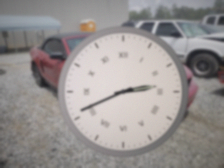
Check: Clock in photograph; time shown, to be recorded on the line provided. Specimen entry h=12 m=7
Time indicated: h=2 m=41
